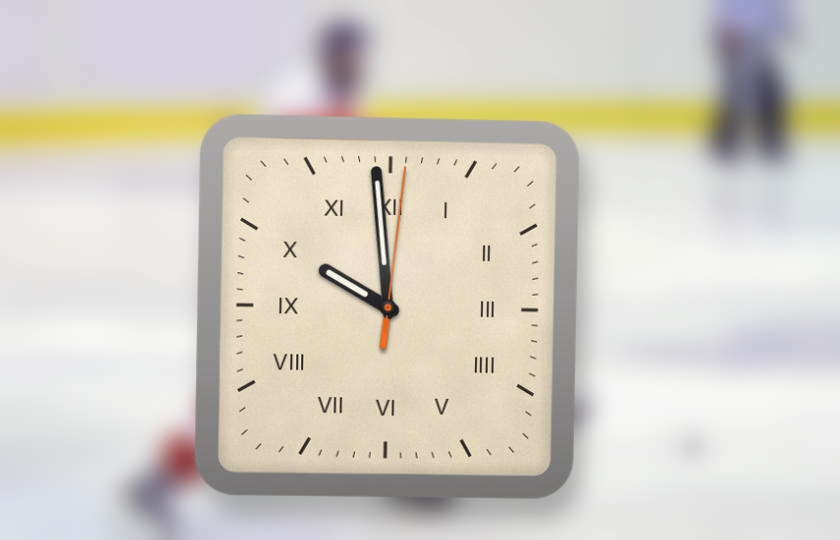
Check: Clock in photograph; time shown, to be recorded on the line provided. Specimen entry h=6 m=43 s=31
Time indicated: h=9 m=59 s=1
